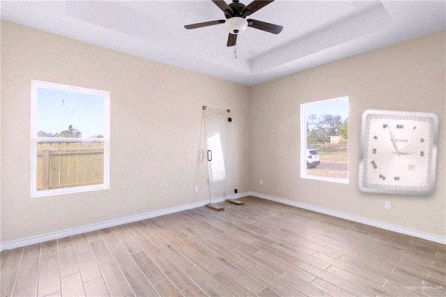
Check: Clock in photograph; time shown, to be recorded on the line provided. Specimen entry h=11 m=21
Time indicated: h=2 m=56
